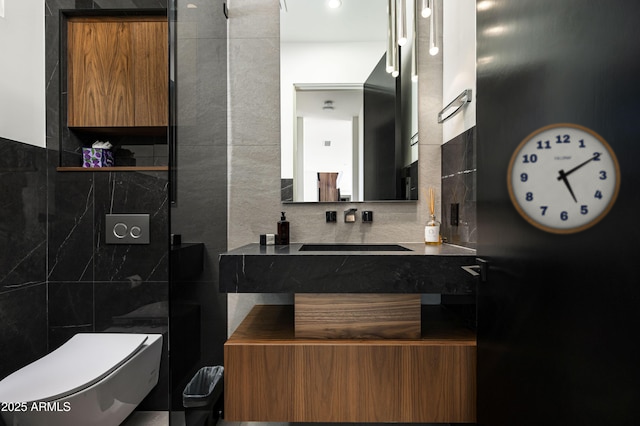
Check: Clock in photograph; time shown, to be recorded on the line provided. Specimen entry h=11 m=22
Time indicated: h=5 m=10
